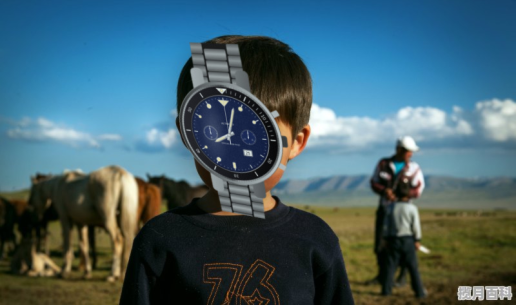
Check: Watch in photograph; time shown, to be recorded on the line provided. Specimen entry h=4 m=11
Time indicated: h=8 m=3
